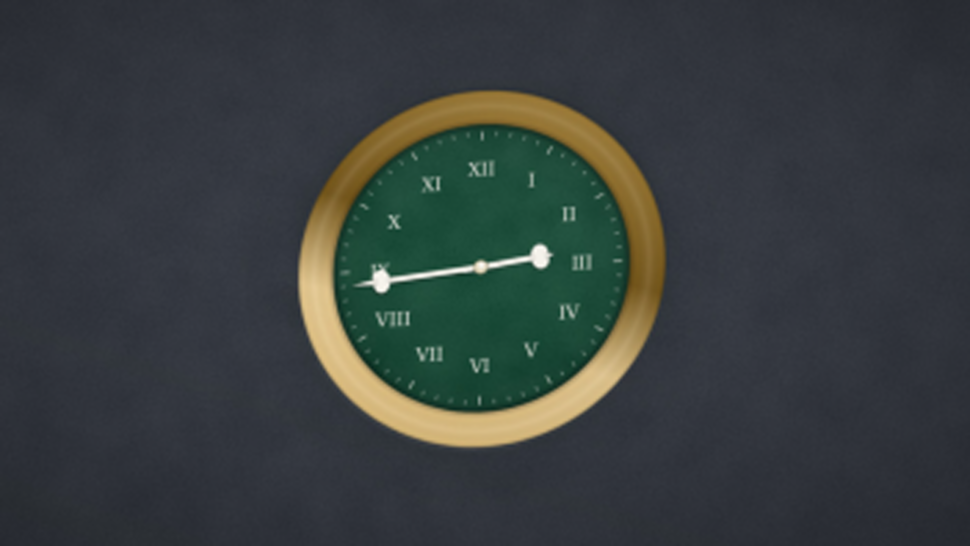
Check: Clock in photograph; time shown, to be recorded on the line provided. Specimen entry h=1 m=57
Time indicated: h=2 m=44
